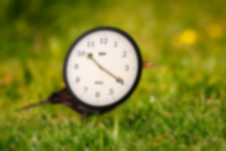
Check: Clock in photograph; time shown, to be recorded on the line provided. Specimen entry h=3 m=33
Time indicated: h=10 m=20
